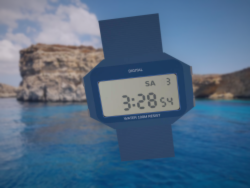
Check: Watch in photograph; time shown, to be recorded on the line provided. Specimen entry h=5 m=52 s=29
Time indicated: h=3 m=28 s=54
